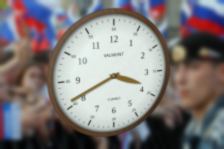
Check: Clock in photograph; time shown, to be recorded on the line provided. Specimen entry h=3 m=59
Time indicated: h=3 m=41
